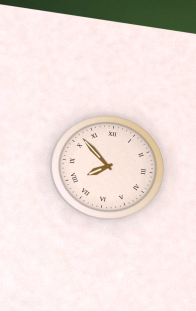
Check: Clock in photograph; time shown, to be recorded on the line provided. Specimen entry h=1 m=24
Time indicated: h=7 m=52
